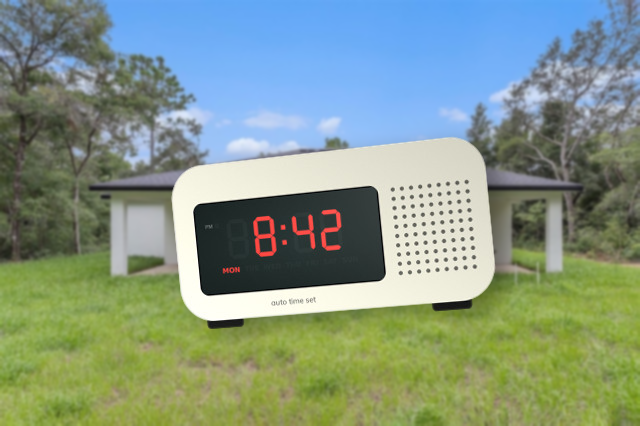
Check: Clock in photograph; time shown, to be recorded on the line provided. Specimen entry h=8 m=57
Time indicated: h=8 m=42
